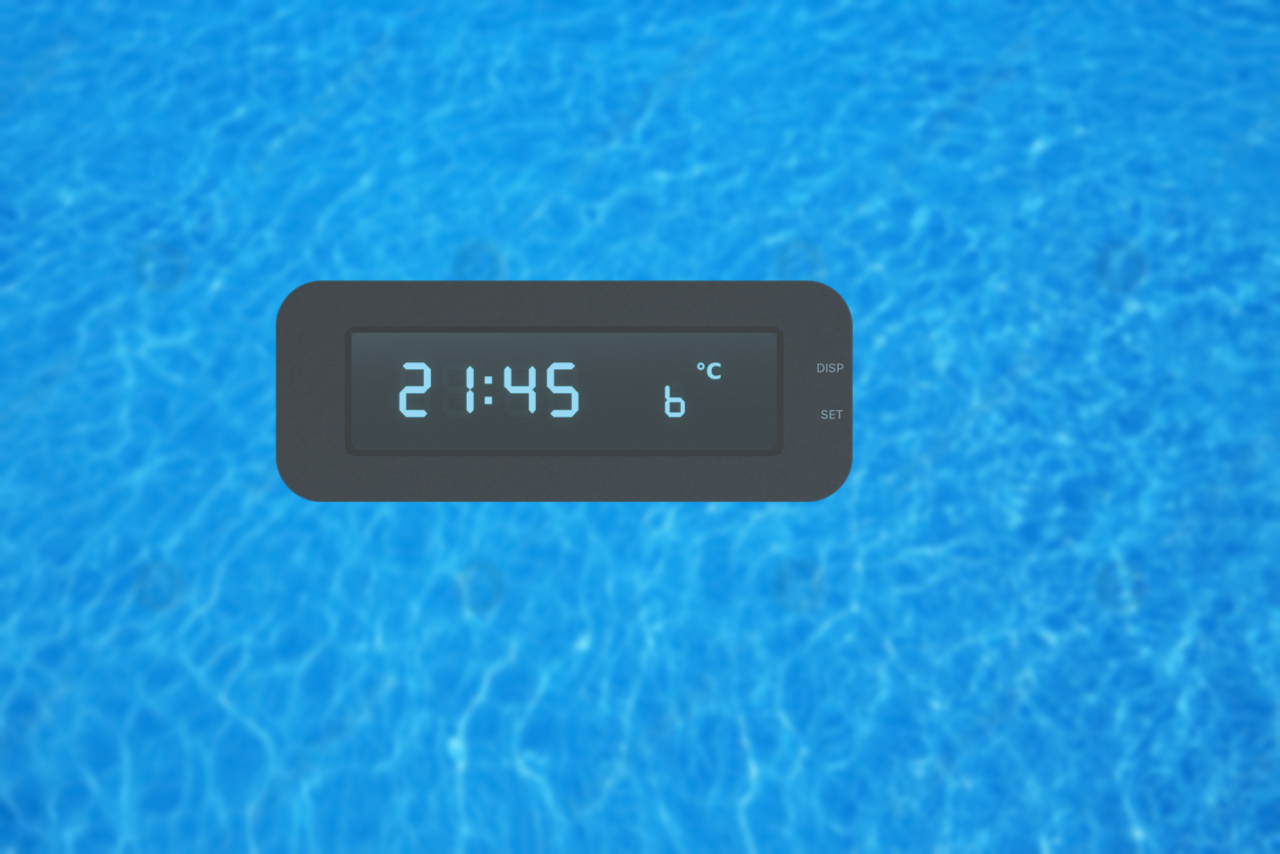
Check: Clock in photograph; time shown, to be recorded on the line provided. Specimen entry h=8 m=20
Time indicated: h=21 m=45
